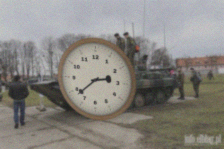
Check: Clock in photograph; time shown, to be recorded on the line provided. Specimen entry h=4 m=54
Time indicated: h=2 m=38
